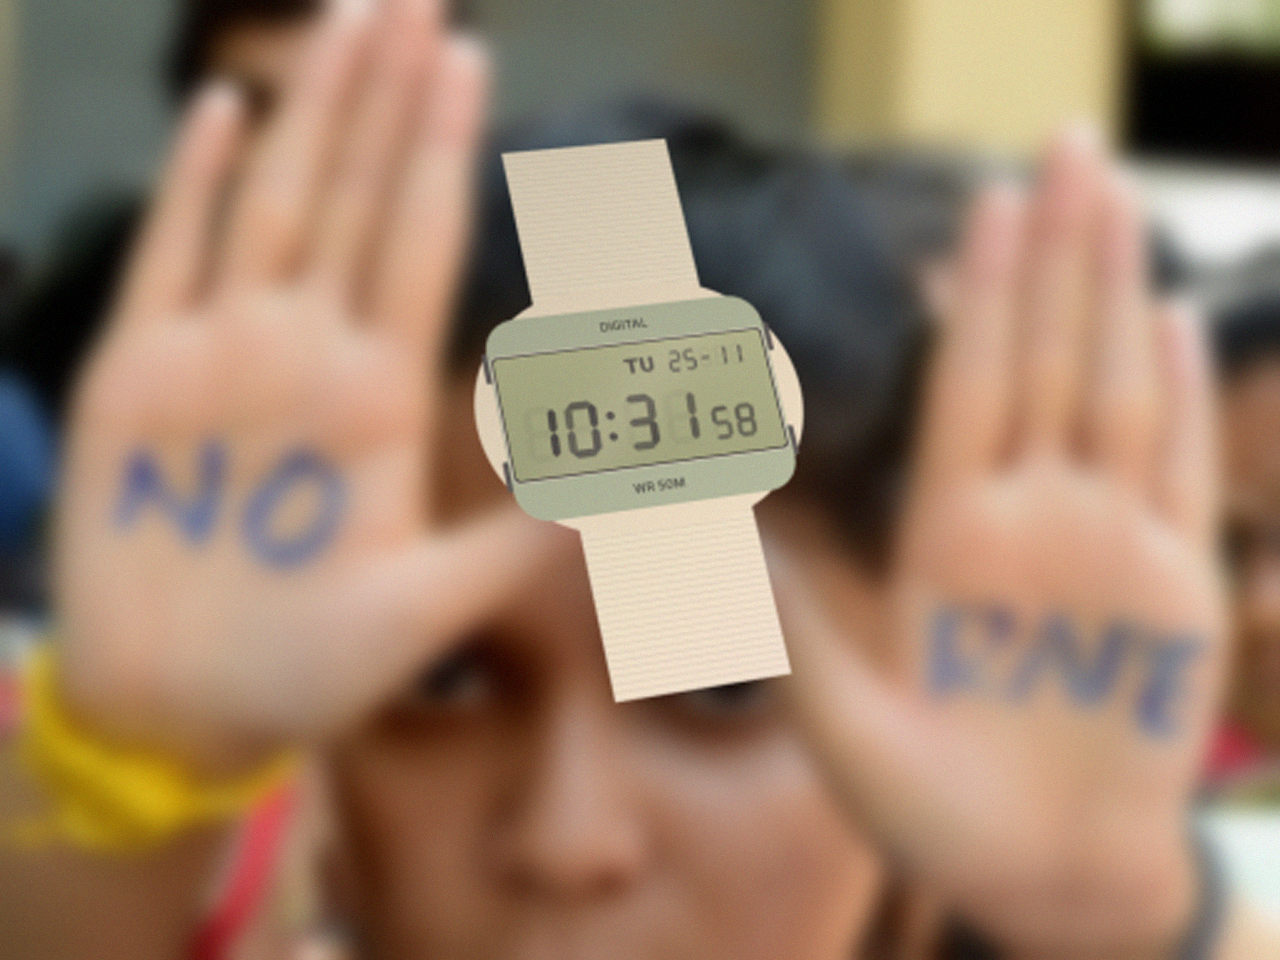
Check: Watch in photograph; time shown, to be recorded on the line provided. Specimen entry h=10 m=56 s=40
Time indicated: h=10 m=31 s=58
